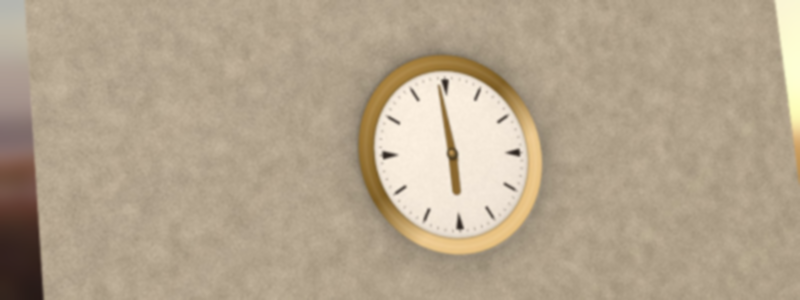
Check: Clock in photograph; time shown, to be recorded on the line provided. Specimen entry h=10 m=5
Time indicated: h=5 m=59
